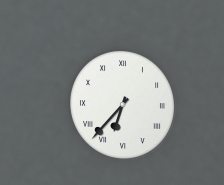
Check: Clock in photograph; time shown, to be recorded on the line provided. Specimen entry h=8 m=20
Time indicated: h=6 m=37
